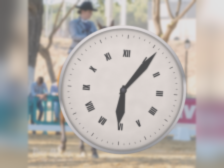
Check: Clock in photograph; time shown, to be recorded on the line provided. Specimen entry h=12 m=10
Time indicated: h=6 m=6
